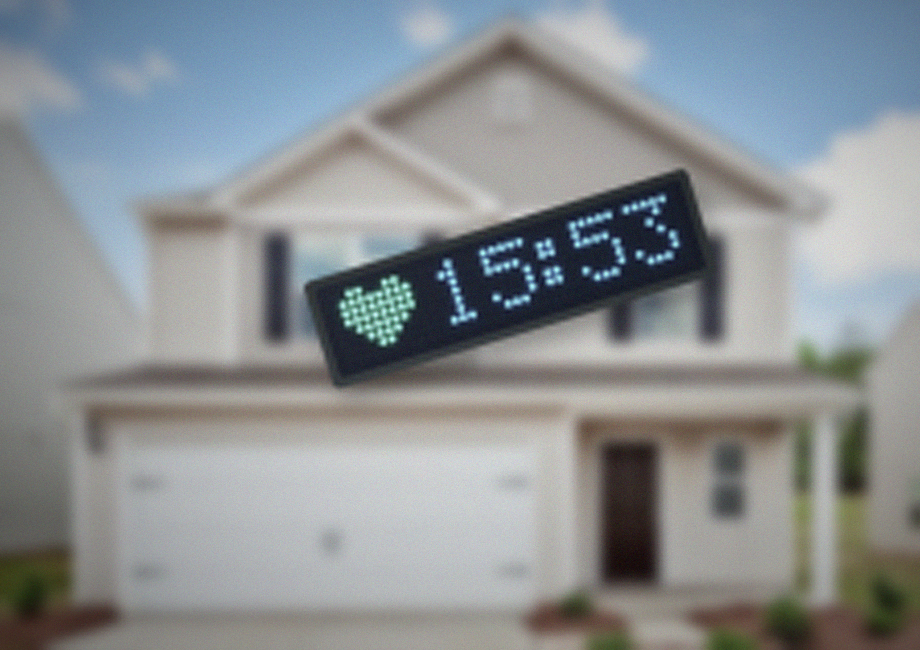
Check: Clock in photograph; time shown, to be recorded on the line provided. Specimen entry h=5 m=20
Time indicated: h=15 m=53
